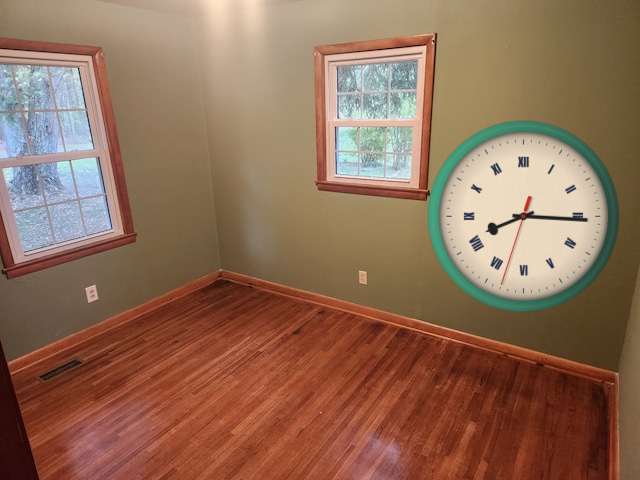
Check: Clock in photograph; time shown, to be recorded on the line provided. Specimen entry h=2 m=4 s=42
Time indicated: h=8 m=15 s=33
